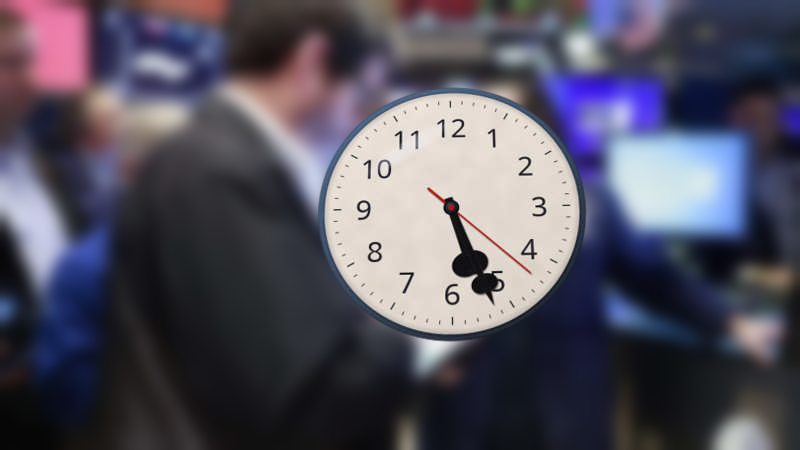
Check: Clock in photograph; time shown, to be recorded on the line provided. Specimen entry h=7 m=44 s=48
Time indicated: h=5 m=26 s=22
